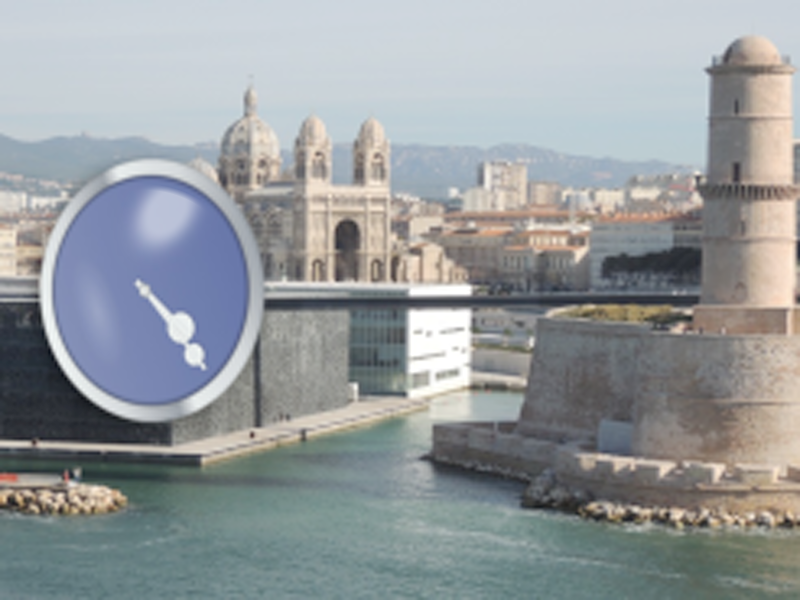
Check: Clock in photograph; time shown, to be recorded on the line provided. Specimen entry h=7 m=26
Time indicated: h=4 m=23
